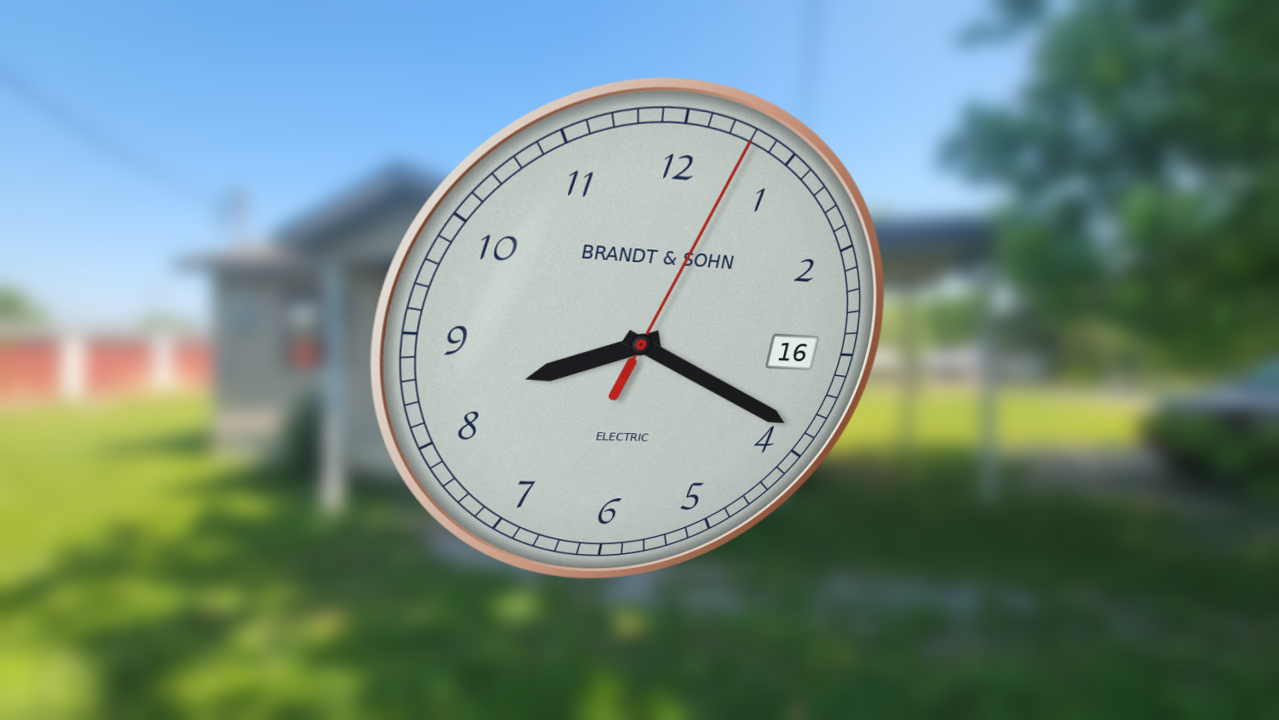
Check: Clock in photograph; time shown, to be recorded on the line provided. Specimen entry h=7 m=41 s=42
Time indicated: h=8 m=19 s=3
